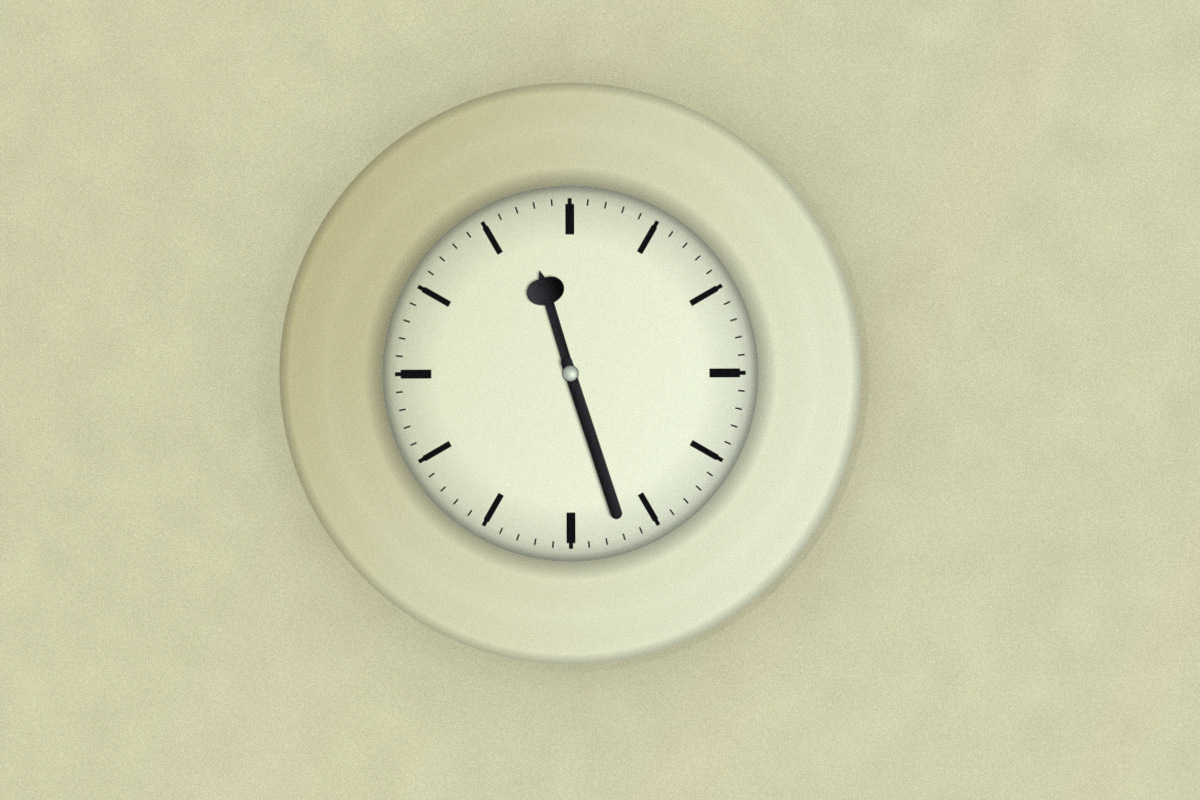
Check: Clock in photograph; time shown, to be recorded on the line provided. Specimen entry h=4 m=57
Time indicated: h=11 m=27
